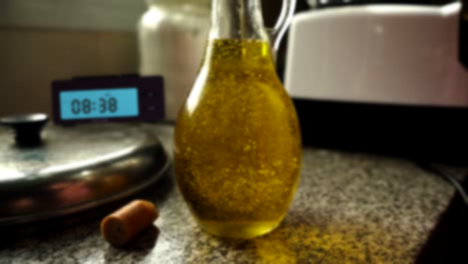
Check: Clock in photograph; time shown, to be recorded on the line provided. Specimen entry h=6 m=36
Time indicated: h=8 m=38
